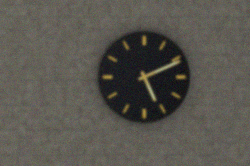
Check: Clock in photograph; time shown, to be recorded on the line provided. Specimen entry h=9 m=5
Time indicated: h=5 m=11
